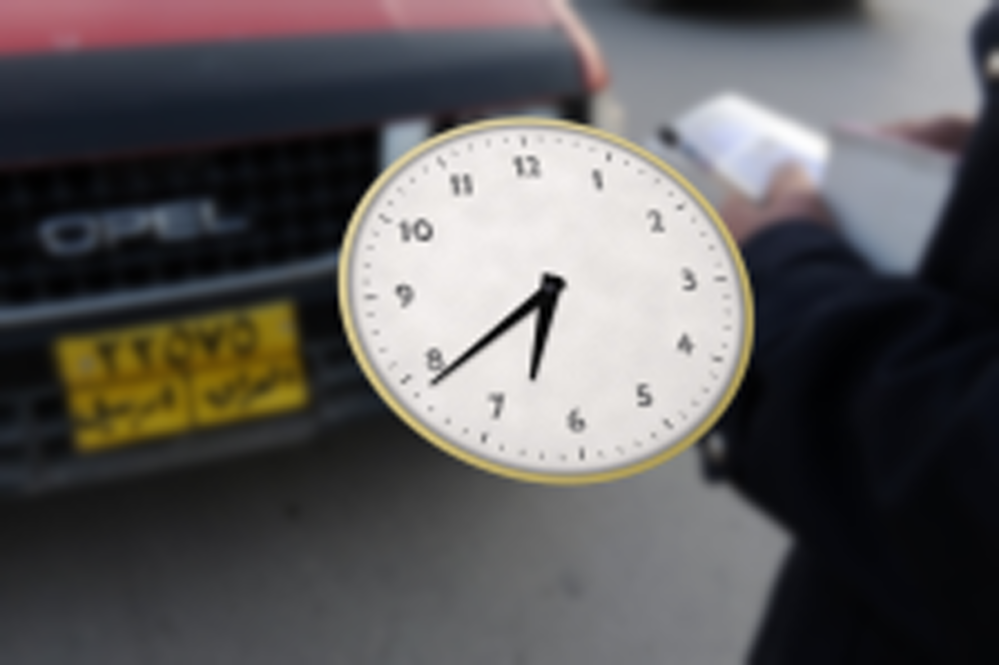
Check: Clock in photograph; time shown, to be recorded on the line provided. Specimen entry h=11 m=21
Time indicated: h=6 m=39
